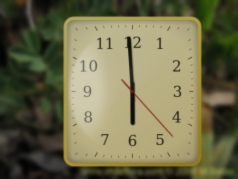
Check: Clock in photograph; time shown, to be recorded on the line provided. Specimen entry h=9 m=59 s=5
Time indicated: h=5 m=59 s=23
